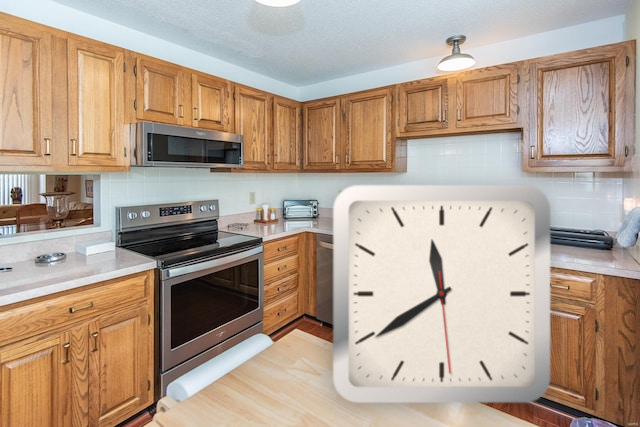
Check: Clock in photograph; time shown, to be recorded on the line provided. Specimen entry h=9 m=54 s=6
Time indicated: h=11 m=39 s=29
